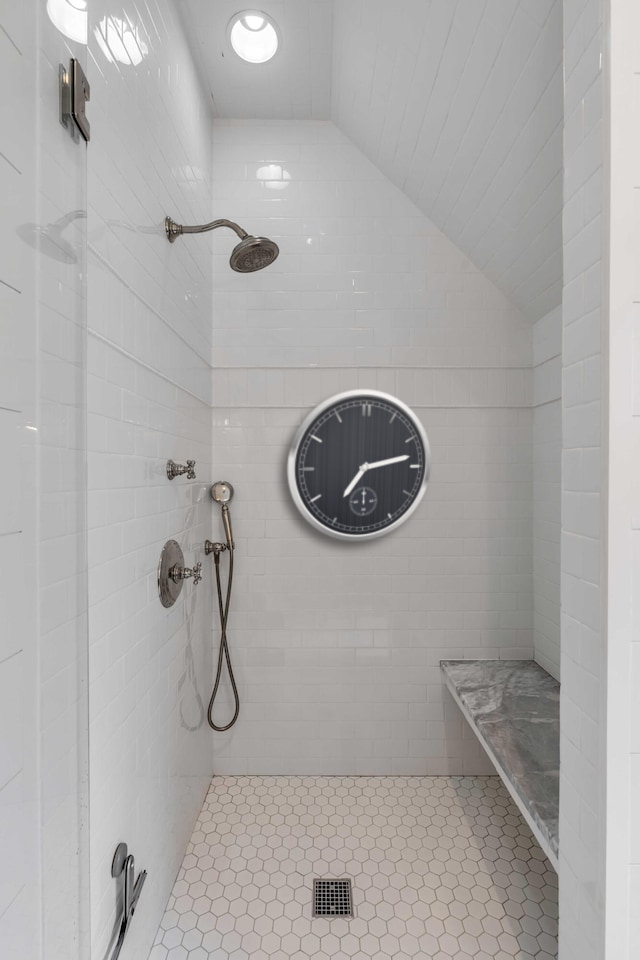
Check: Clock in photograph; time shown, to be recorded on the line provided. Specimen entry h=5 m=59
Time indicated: h=7 m=13
